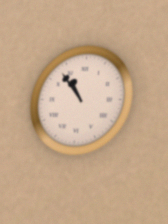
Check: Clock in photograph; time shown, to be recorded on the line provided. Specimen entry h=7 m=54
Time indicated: h=10 m=53
